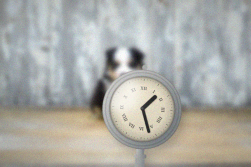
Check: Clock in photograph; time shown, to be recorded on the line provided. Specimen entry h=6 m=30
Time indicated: h=1 m=27
